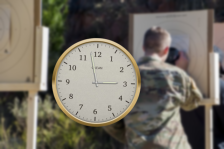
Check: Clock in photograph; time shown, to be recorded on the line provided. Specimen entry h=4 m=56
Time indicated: h=2 m=58
